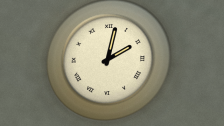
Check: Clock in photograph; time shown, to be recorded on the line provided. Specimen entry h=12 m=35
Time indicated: h=2 m=2
